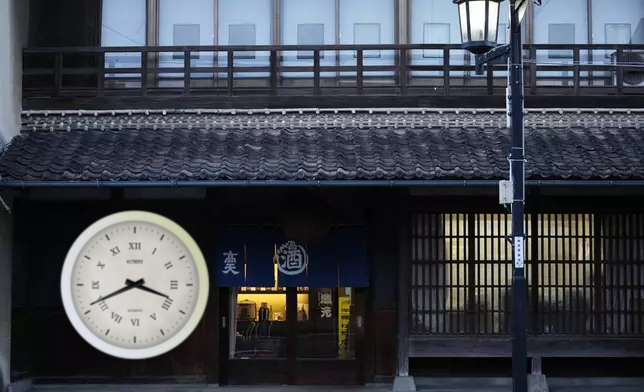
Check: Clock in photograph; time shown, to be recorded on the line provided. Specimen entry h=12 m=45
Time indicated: h=3 m=41
